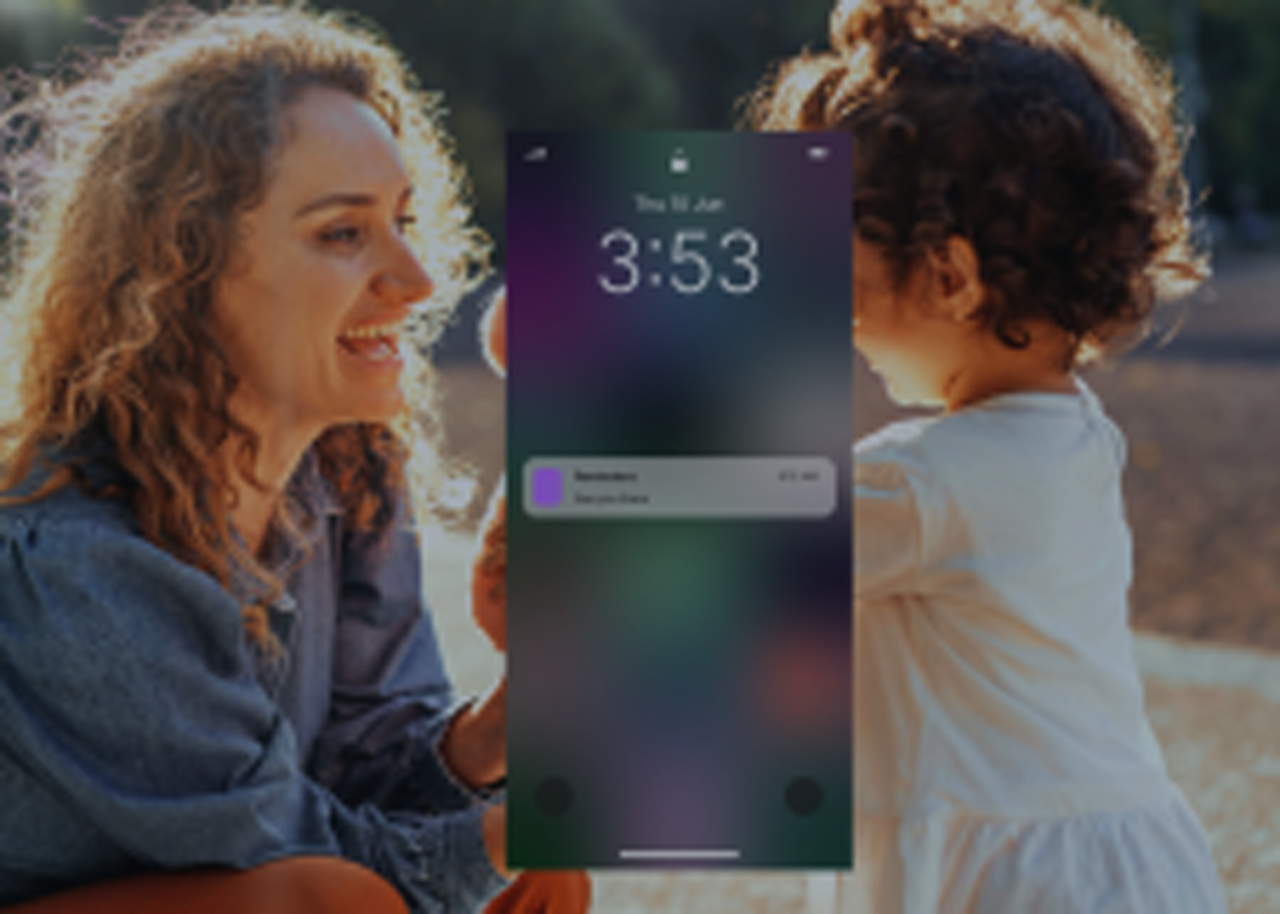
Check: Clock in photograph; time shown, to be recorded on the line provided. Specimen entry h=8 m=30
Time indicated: h=3 m=53
